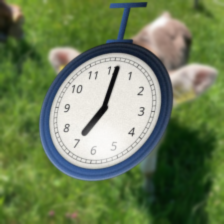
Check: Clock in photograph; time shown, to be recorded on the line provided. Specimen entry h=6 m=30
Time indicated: h=7 m=1
